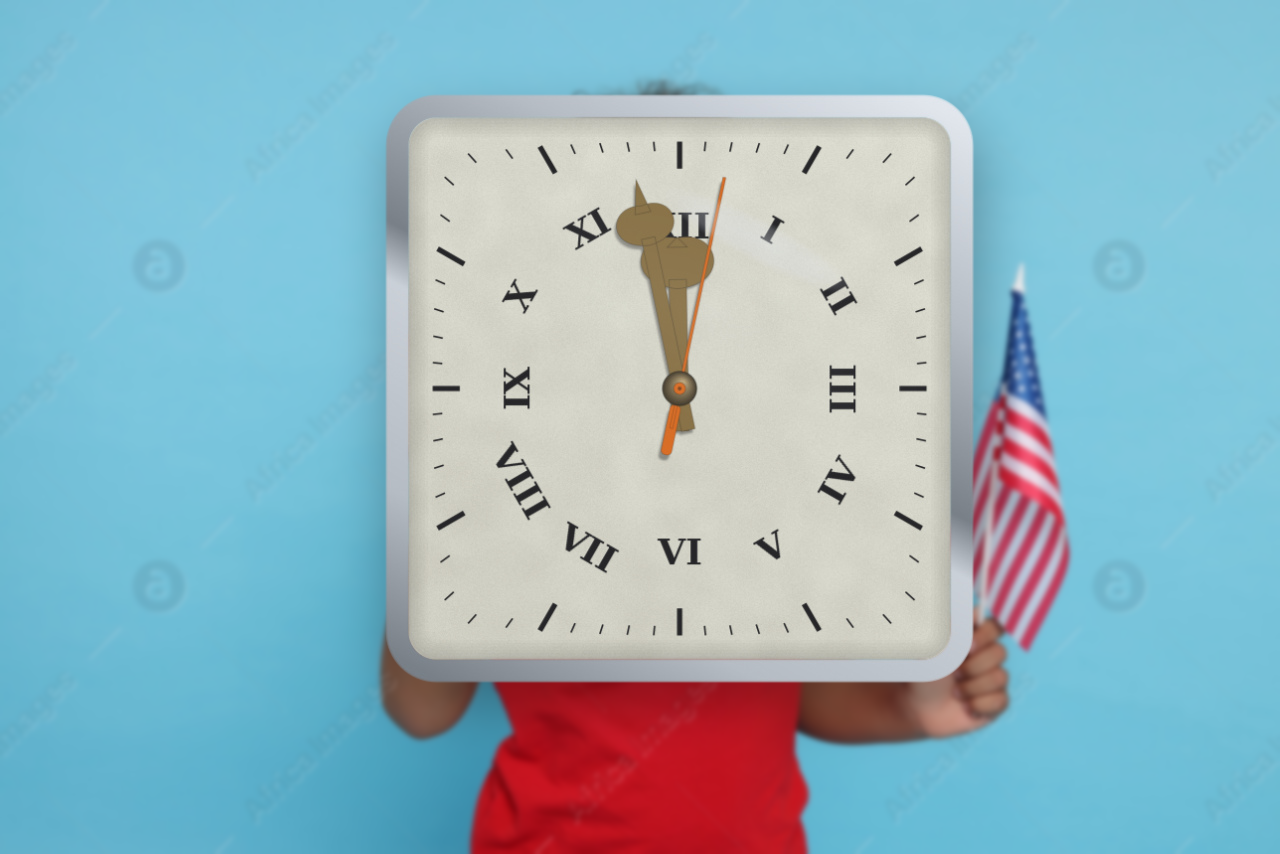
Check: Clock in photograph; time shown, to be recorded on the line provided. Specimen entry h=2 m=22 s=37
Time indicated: h=11 m=58 s=2
